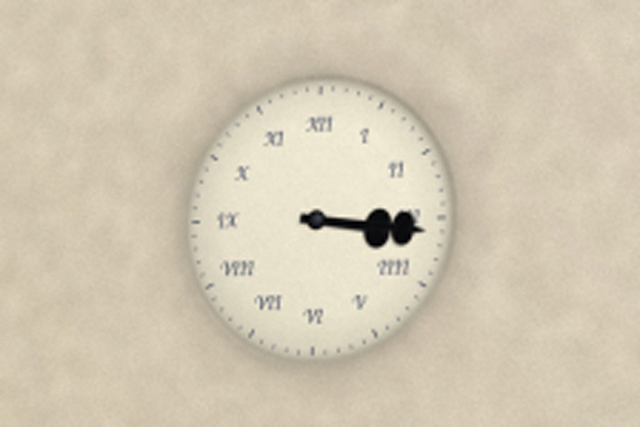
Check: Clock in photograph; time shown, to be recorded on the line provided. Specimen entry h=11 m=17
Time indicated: h=3 m=16
